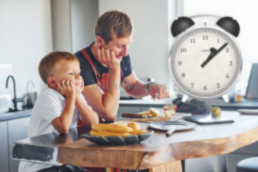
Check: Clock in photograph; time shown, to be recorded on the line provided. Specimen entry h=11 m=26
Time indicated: h=1 m=8
